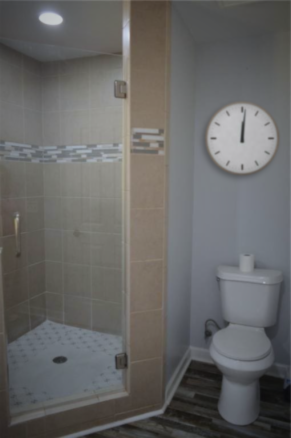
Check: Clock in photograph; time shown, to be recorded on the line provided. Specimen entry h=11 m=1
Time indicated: h=12 m=1
